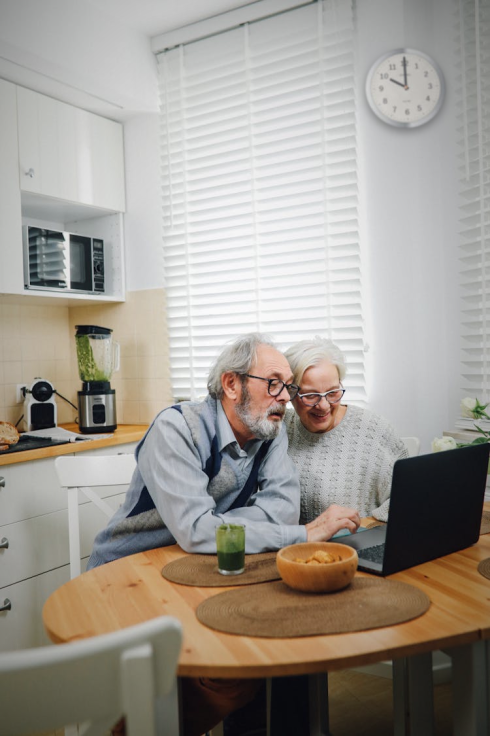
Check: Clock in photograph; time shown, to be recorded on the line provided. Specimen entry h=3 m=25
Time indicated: h=10 m=0
